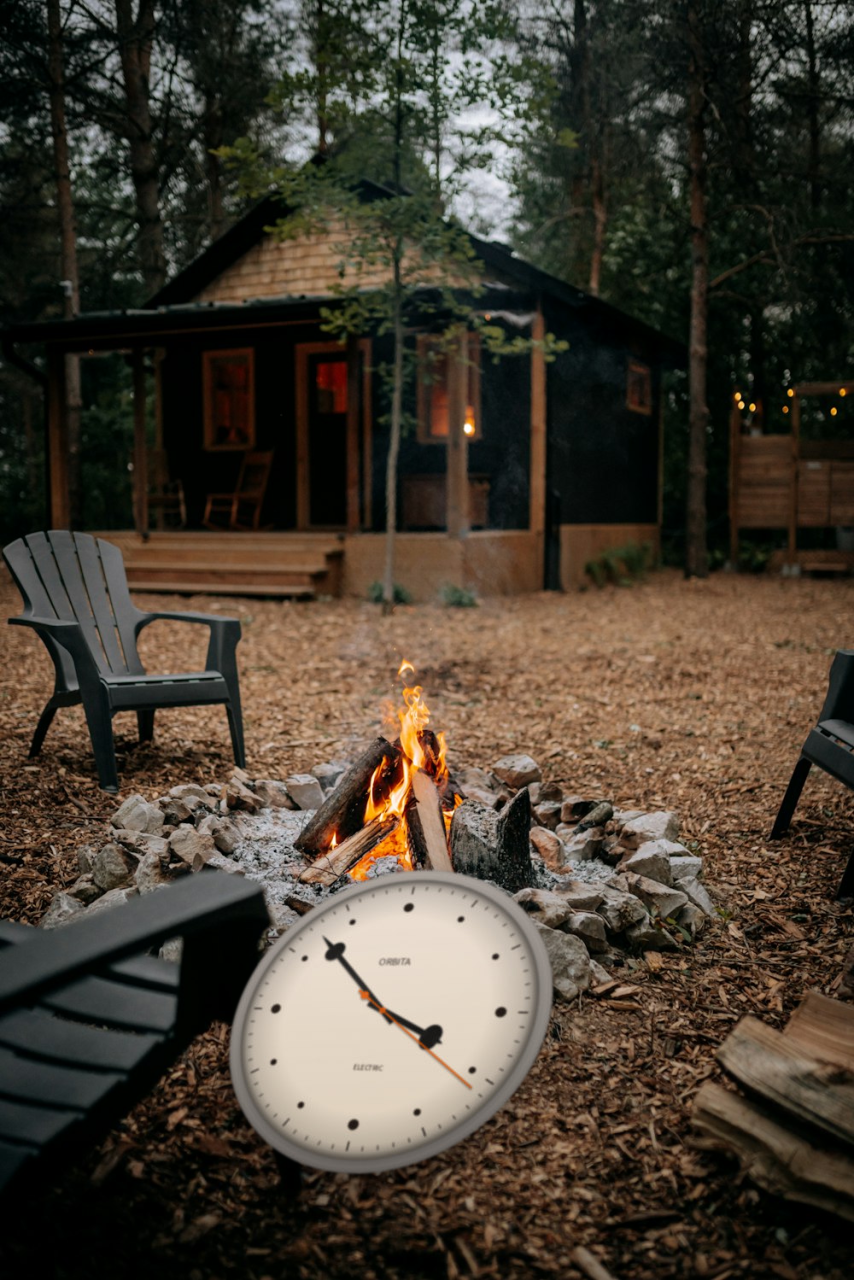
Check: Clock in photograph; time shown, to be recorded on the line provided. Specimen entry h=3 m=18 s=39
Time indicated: h=3 m=52 s=21
